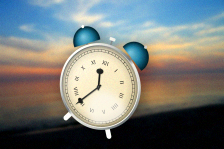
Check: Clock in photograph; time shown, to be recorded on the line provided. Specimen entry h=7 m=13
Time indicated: h=11 m=36
